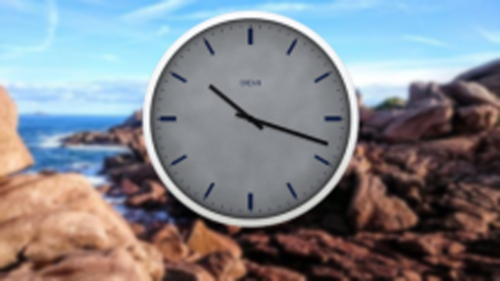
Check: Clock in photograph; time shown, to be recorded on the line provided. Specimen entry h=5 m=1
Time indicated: h=10 m=18
